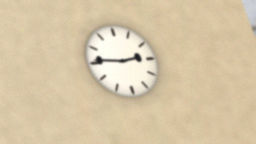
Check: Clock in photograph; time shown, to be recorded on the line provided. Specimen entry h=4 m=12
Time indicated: h=2 m=46
